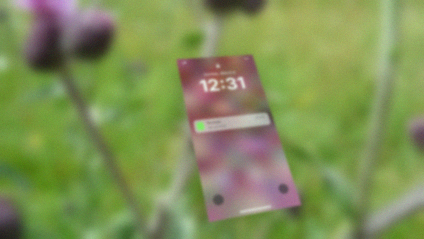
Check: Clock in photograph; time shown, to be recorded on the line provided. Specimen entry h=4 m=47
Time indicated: h=12 m=31
